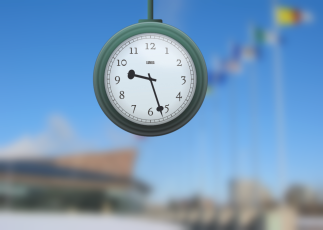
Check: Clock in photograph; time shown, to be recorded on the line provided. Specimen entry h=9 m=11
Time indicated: h=9 m=27
